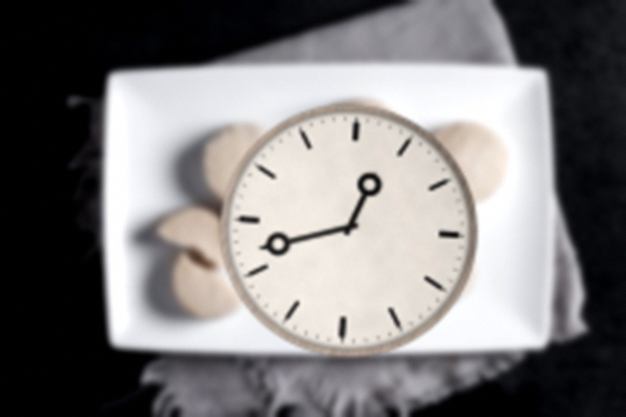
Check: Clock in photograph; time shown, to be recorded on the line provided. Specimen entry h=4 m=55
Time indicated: h=12 m=42
